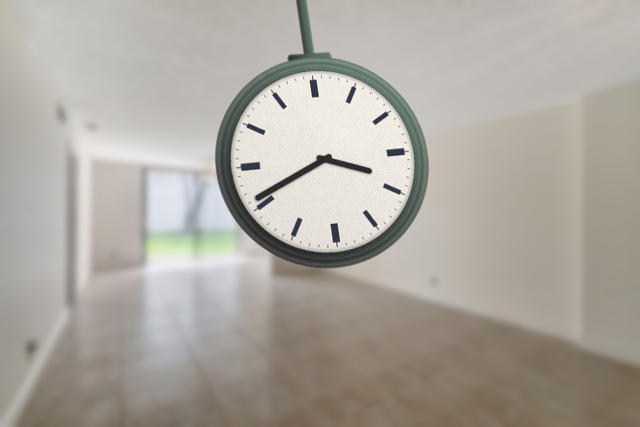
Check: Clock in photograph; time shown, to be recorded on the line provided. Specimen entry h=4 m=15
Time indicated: h=3 m=41
